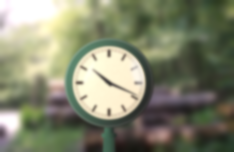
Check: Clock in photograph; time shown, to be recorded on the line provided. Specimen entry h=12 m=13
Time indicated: h=10 m=19
